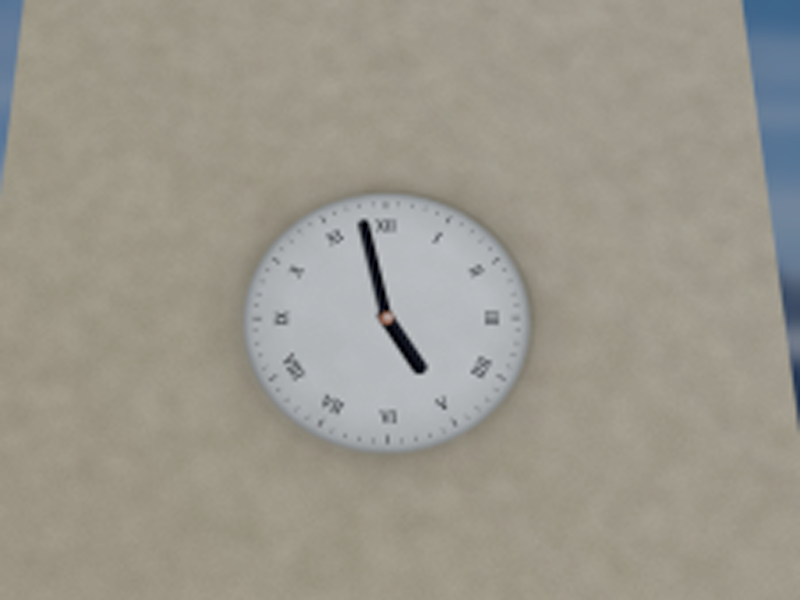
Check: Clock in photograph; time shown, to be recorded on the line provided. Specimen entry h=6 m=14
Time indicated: h=4 m=58
